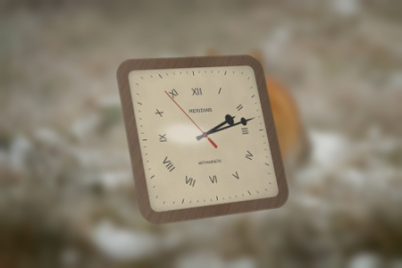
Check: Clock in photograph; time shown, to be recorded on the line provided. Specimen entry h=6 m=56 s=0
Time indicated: h=2 m=12 s=54
